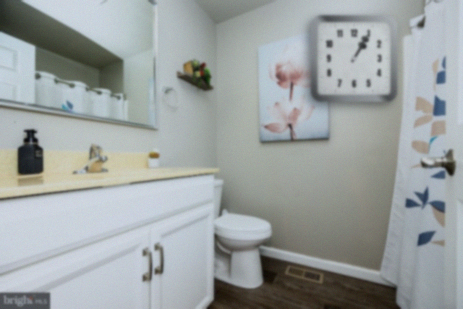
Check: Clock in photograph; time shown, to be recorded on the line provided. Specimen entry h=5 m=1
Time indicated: h=1 m=5
